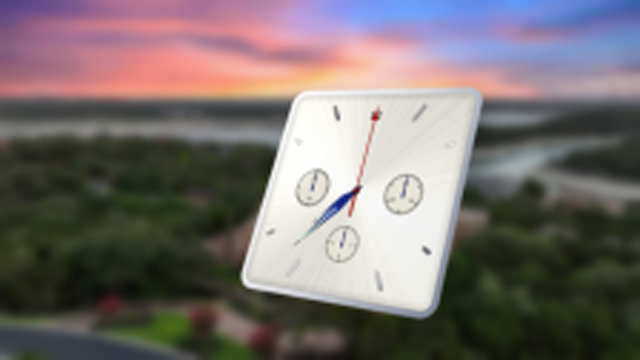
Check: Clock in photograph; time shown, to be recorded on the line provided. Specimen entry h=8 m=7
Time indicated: h=7 m=37
